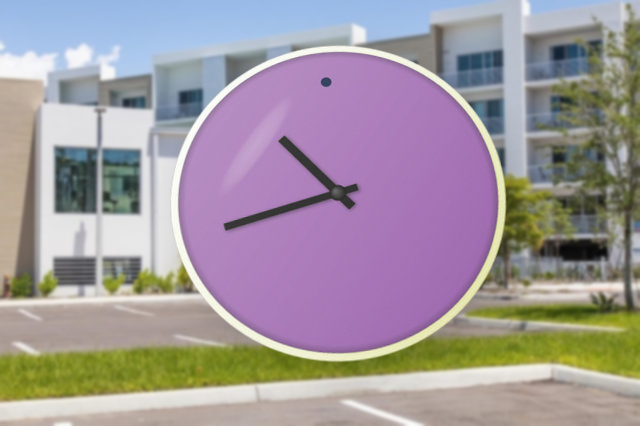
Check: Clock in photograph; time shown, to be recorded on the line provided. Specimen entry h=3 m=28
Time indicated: h=10 m=43
